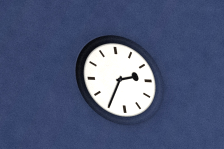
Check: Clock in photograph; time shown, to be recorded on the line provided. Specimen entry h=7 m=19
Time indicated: h=2 m=35
